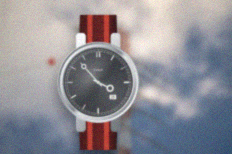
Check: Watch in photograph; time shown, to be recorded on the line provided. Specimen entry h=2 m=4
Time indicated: h=3 m=53
